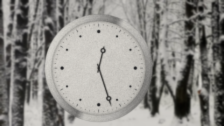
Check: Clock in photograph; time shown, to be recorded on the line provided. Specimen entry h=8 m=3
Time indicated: h=12 m=27
